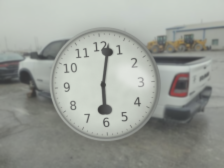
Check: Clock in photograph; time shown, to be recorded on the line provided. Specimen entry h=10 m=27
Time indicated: h=6 m=2
